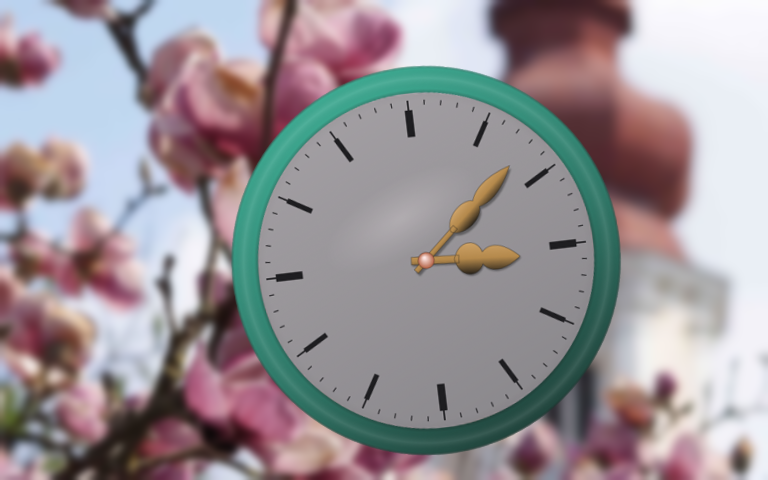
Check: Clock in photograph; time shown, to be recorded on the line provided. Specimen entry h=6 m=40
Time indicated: h=3 m=8
